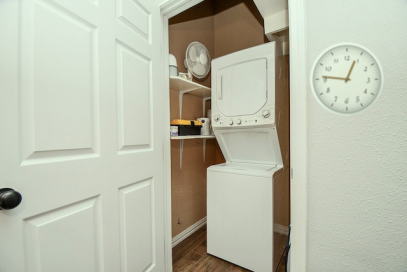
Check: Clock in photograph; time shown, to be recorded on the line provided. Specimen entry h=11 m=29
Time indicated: h=12 m=46
